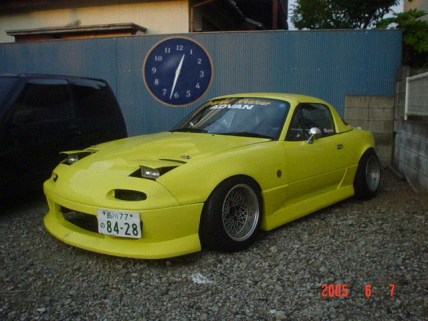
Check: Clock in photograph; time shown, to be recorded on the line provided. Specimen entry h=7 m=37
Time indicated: h=12 m=32
